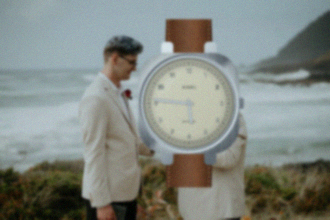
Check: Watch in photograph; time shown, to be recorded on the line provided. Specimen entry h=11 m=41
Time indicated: h=5 m=46
